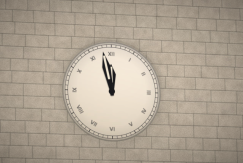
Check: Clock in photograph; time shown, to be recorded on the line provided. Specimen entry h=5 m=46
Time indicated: h=11 m=58
